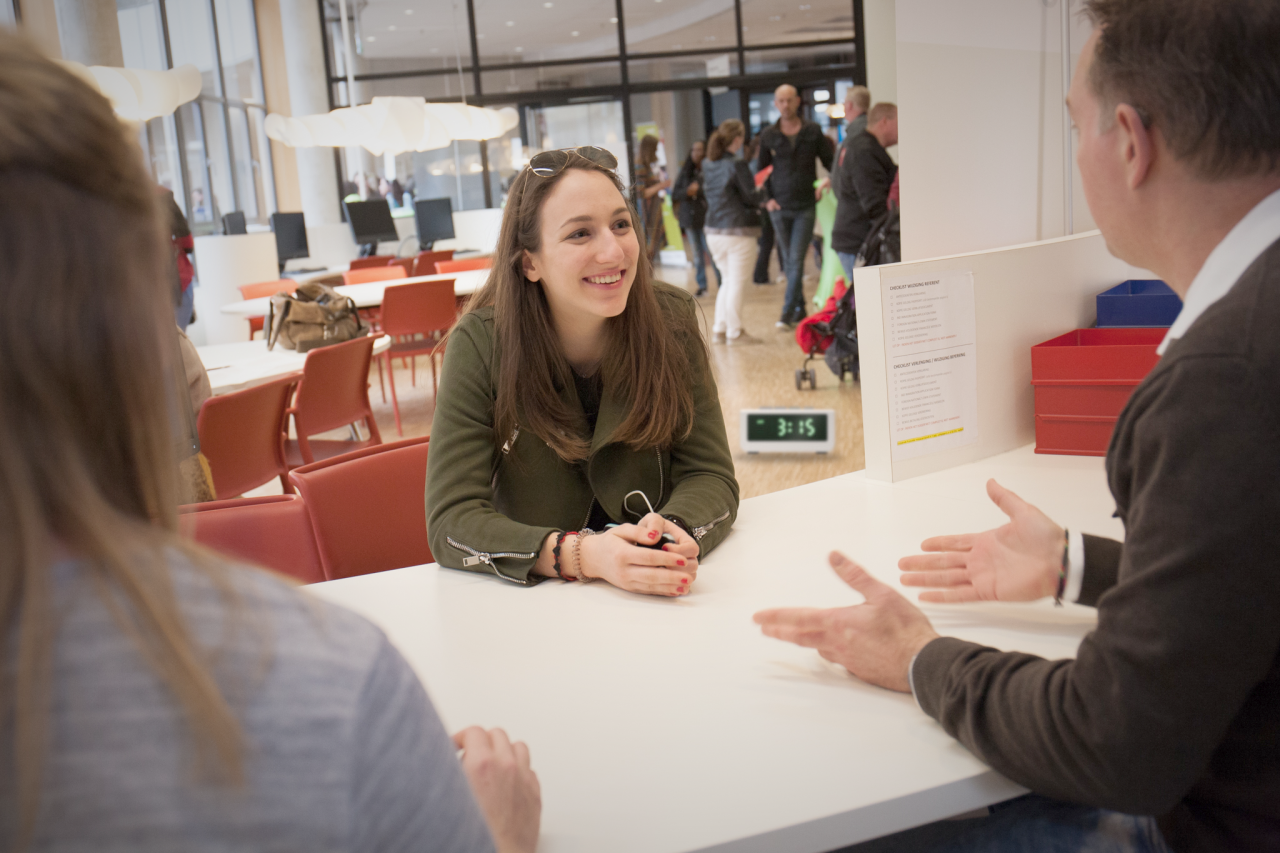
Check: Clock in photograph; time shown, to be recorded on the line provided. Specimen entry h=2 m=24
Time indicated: h=3 m=15
